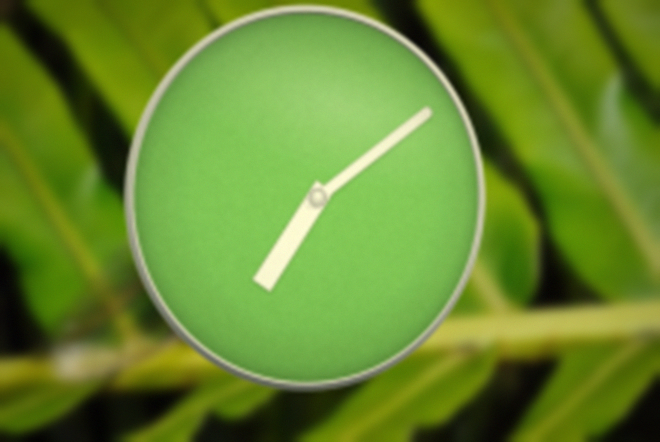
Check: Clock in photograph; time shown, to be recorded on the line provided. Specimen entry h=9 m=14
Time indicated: h=7 m=9
